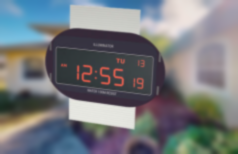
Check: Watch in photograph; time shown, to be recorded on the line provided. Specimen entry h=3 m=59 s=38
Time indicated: h=12 m=55 s=19
